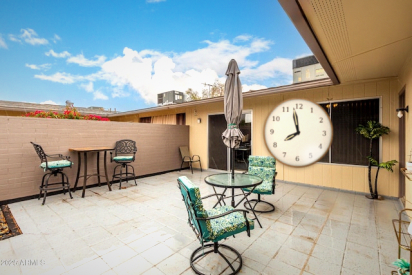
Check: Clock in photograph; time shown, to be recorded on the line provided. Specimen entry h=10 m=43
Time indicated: h=7 m=58
